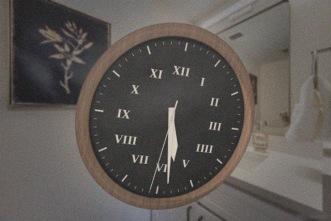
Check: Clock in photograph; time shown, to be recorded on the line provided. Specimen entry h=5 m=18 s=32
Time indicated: h=5 m=28 s=31
